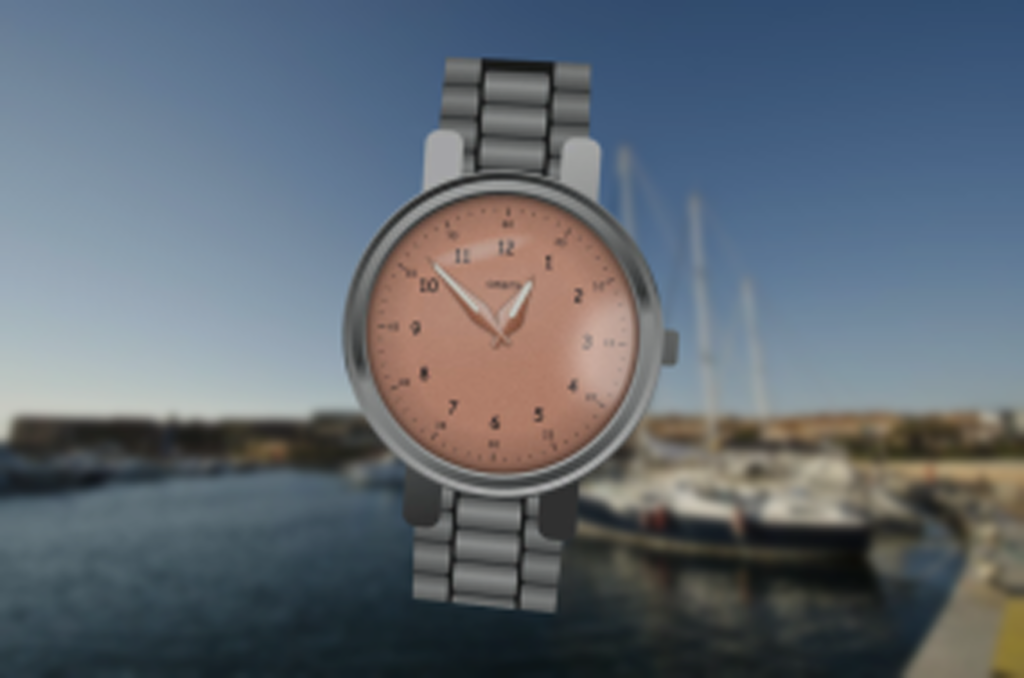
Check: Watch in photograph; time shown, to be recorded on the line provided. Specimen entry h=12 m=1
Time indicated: h=12 m=52
